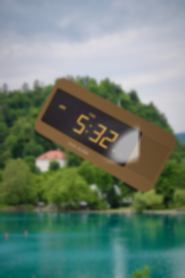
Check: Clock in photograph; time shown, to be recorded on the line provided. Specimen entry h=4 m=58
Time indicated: h=5 m=32
